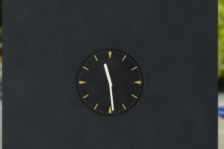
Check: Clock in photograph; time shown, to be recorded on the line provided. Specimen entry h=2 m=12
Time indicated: h=11 m=29
